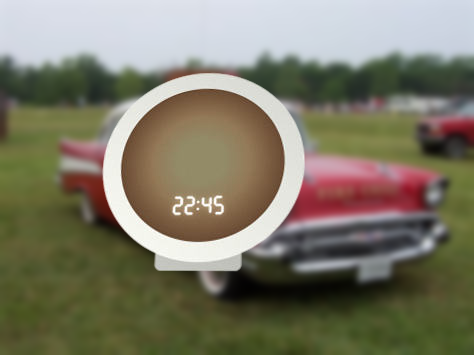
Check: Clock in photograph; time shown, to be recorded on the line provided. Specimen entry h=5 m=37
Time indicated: h=22 m=45
